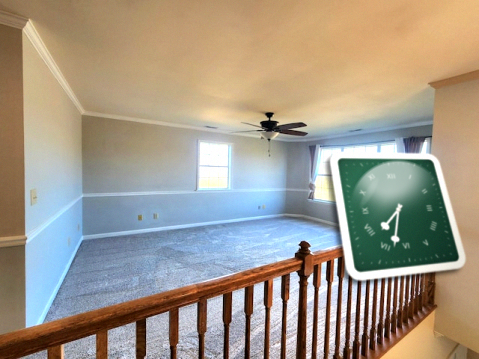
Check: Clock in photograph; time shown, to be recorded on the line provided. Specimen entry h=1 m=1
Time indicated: h=7 m=33
